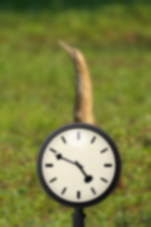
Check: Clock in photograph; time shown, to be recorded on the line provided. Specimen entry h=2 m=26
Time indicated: h=4 m=49
